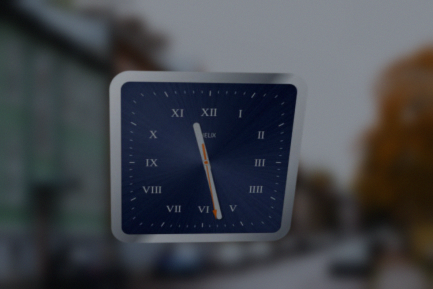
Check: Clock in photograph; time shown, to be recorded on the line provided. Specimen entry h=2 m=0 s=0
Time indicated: h=11 m=27 s=28
